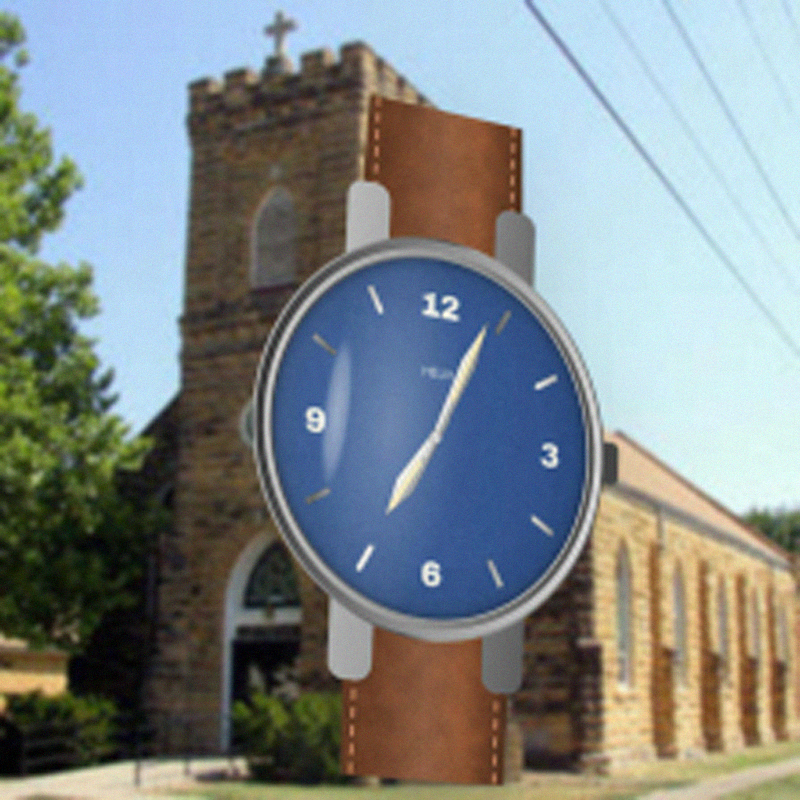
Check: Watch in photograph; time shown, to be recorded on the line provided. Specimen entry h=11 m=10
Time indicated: h=7 m=4
